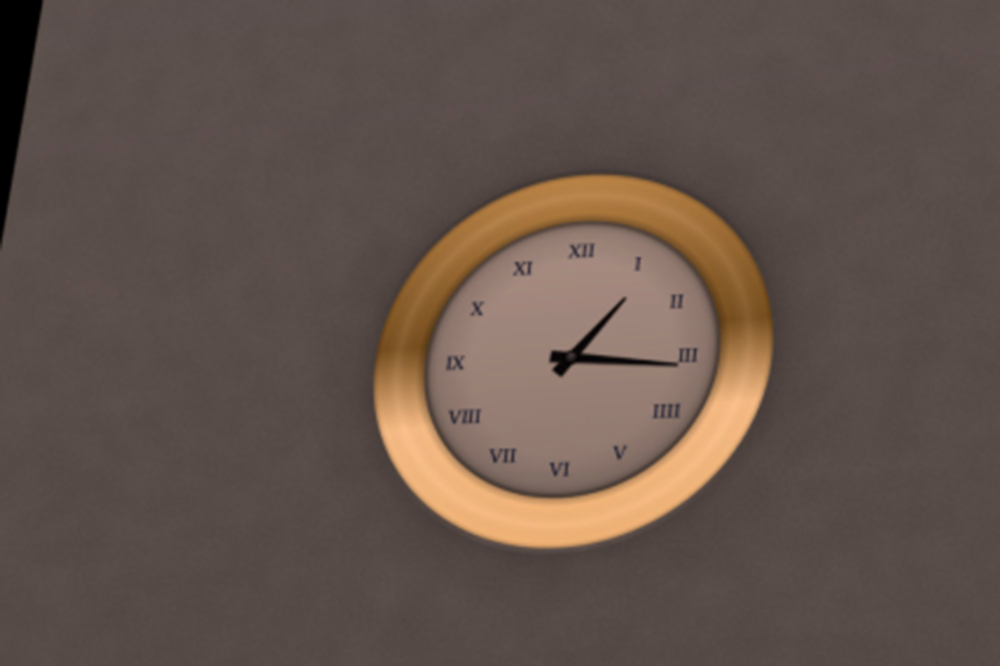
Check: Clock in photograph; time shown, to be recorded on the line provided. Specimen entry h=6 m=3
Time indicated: h=1 m=16
